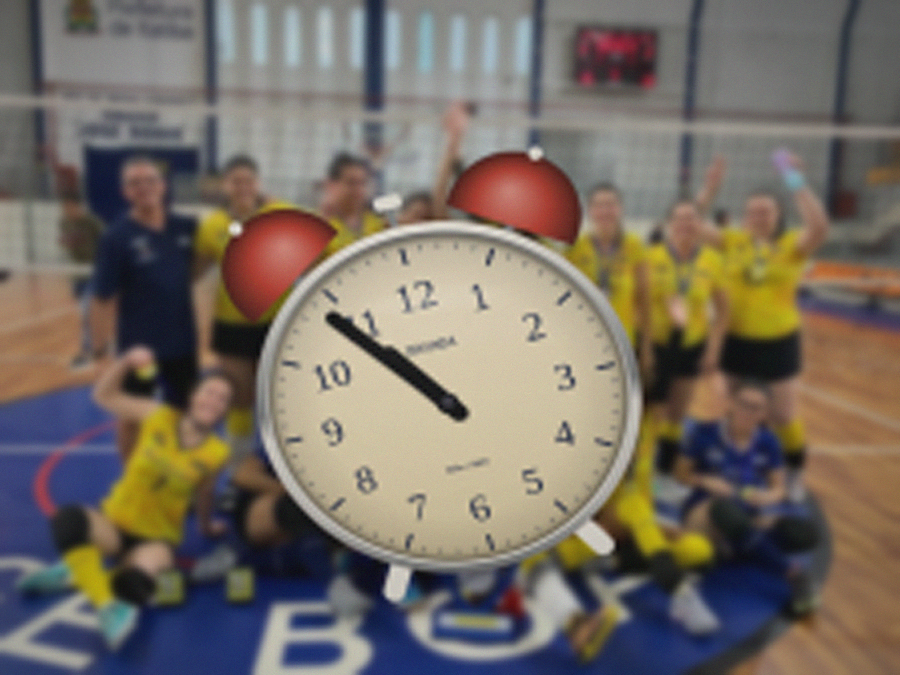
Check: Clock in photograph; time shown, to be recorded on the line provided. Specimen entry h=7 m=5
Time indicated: h=10 m=54
